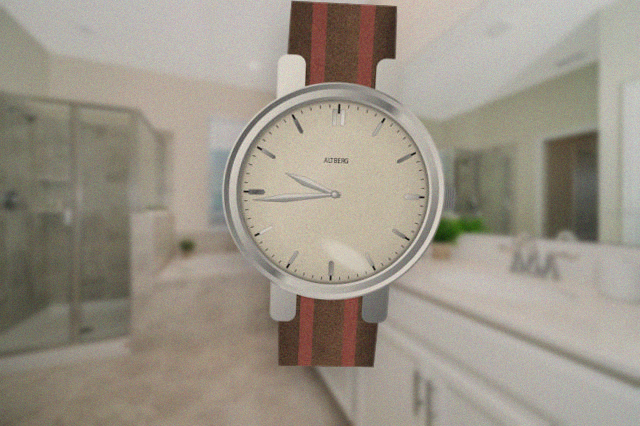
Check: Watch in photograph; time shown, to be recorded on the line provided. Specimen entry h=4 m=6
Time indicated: h=9 m=44
